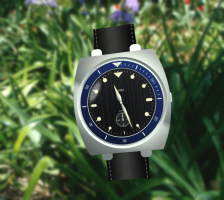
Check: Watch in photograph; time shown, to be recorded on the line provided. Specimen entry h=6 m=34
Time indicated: h=11 m=27
